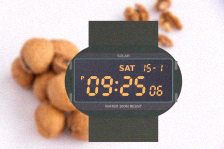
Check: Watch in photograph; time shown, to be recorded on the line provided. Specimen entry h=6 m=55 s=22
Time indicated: h=9 m=25 s=6
